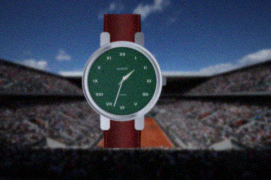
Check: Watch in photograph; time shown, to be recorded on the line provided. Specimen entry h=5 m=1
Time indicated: h=1 m=33
